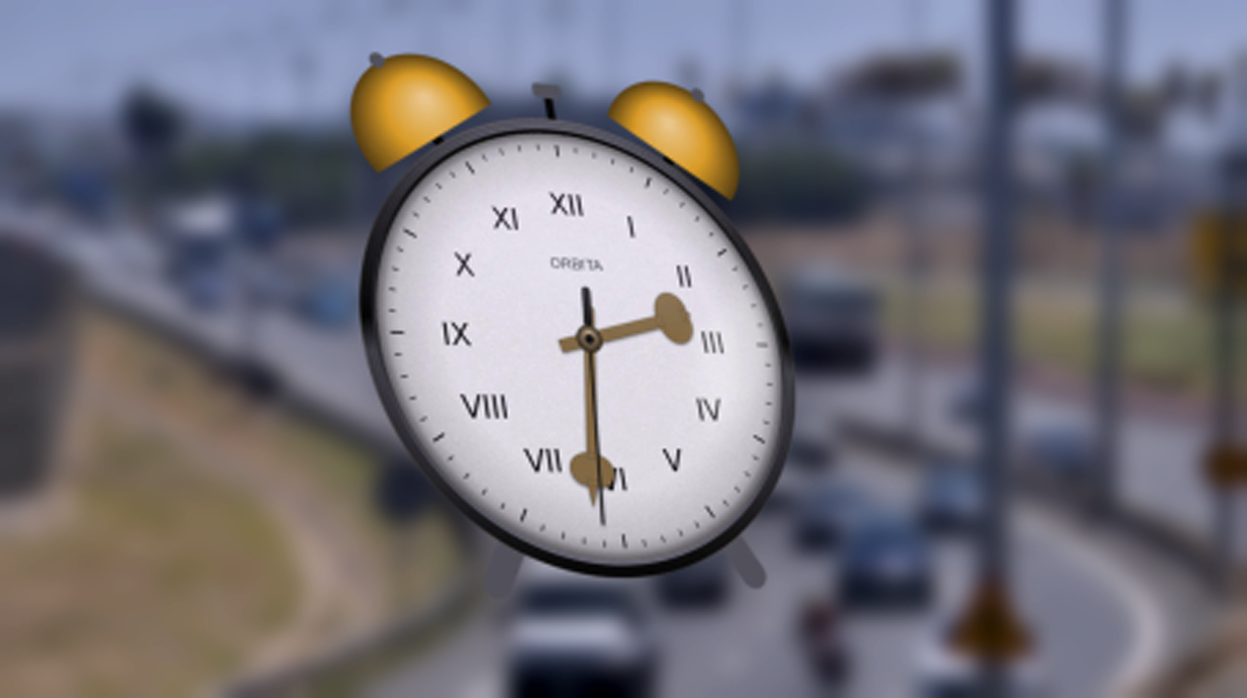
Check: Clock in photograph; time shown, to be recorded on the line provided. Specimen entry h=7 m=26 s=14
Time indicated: h=2 m=31 s=31
